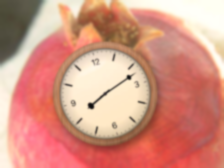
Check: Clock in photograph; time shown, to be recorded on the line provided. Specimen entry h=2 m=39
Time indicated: h=8 m=12
